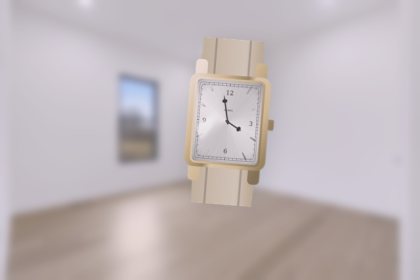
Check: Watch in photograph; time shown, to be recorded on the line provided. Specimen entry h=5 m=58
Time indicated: h=3 m=58
